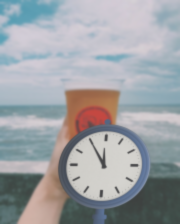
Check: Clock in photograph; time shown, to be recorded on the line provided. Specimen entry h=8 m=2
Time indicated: h=11 m=55
